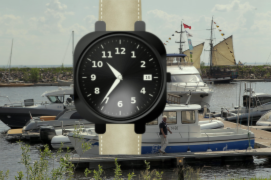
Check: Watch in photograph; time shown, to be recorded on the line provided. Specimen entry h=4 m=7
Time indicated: h=10 m=36
